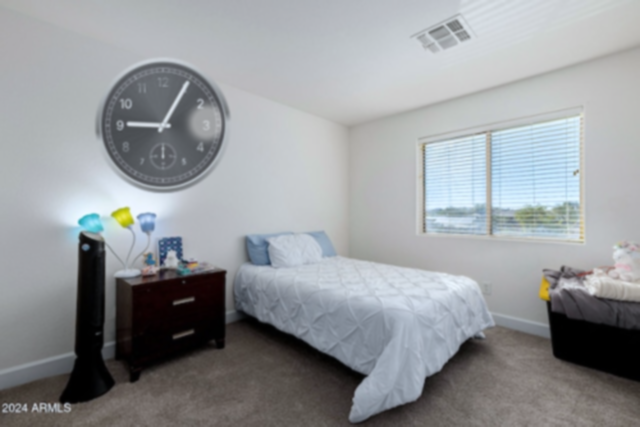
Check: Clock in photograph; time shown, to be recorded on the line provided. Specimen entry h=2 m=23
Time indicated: h=9 m=5
